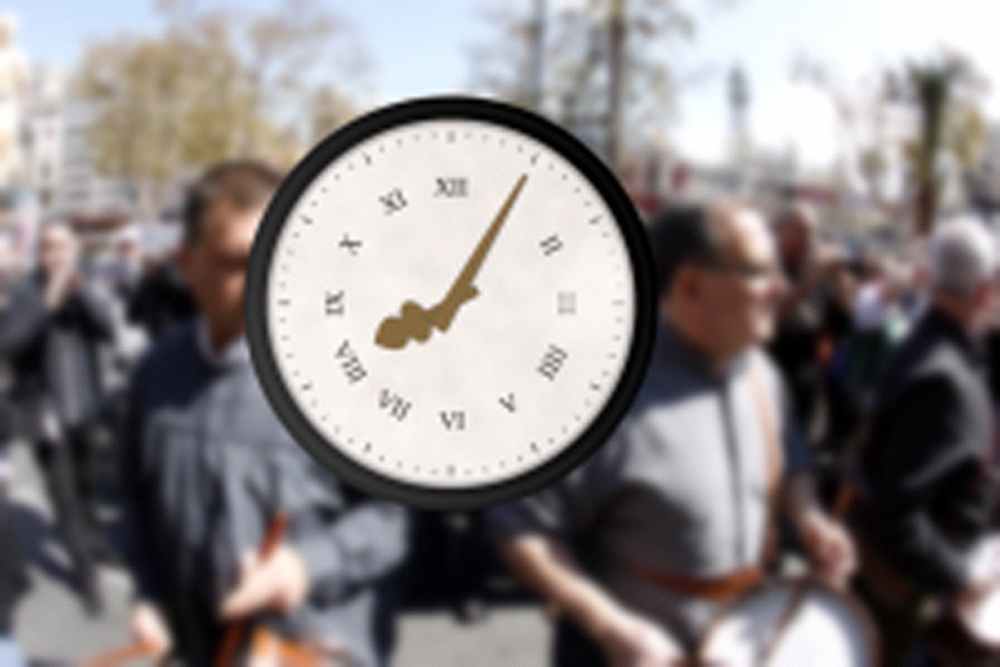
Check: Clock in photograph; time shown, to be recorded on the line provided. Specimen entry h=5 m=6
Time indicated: h=8 m=5
